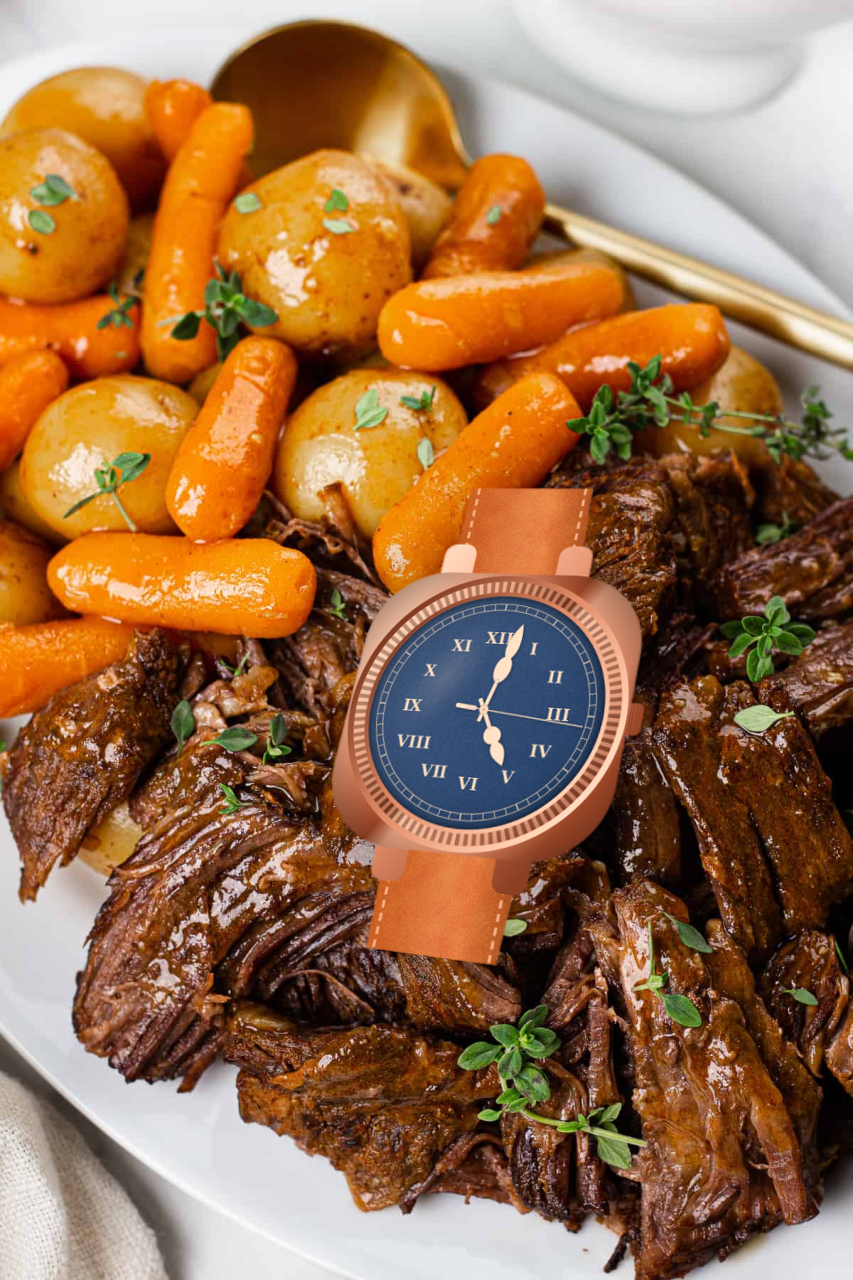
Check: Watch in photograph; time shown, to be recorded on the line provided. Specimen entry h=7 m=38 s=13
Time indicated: h=5 m=2 s=16
